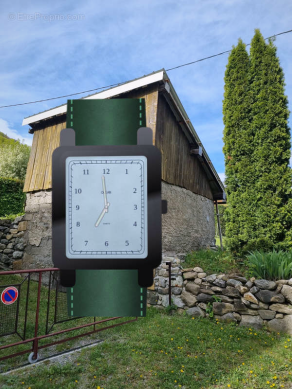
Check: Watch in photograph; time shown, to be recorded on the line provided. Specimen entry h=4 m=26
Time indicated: h=6 m=59
